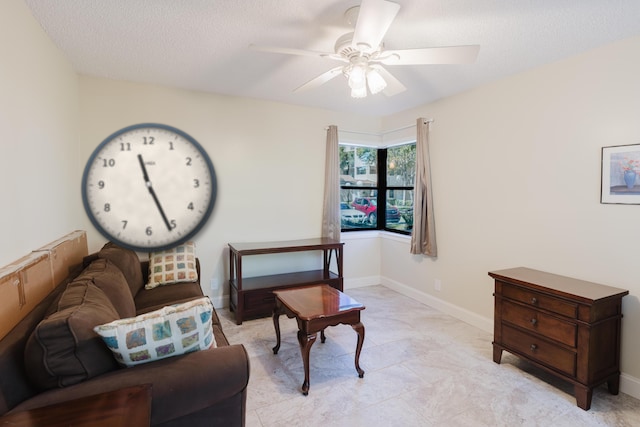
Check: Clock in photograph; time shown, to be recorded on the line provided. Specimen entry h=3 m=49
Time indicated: h=11 m=26
